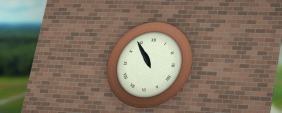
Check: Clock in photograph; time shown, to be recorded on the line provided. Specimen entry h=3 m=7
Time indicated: h=10 m=54
